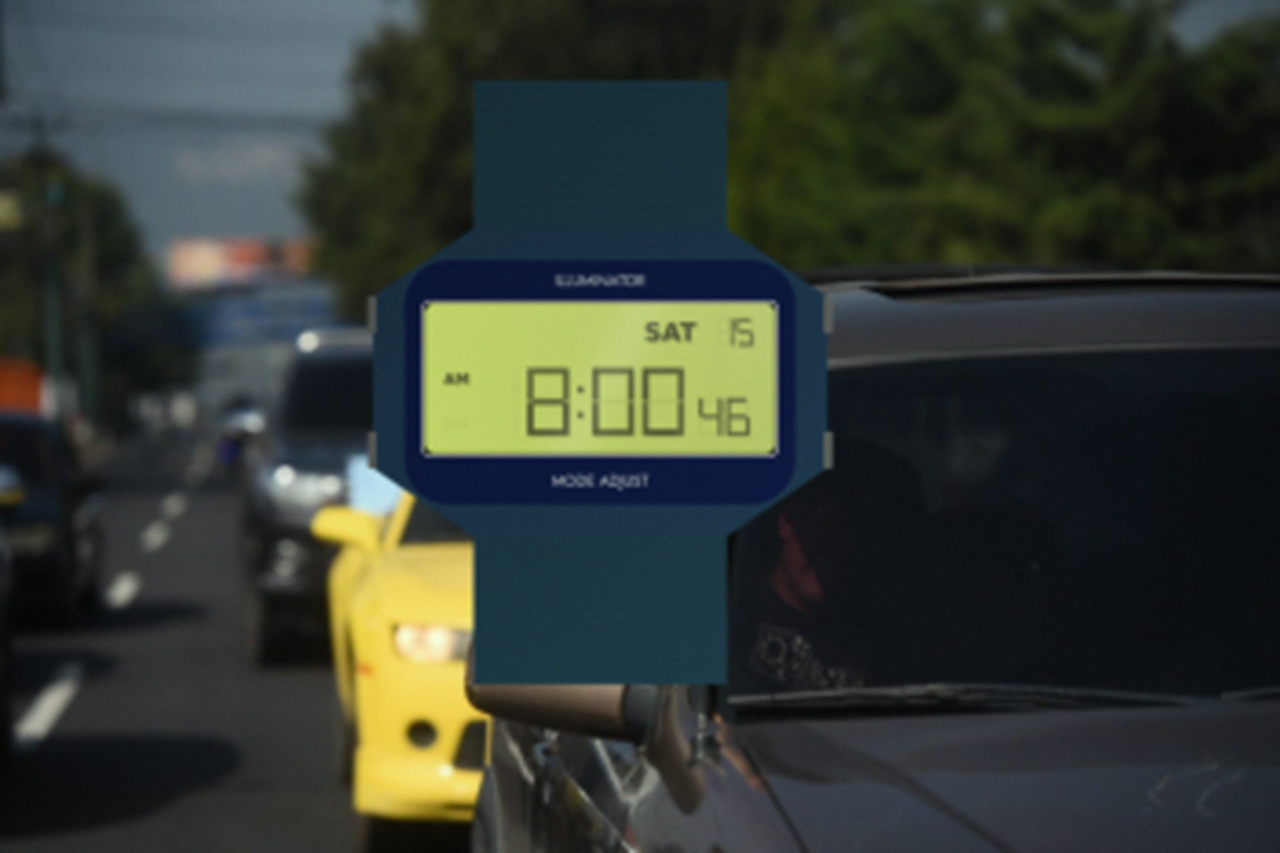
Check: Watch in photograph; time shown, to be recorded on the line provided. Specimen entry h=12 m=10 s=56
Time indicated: h=8 m=0 s=46
